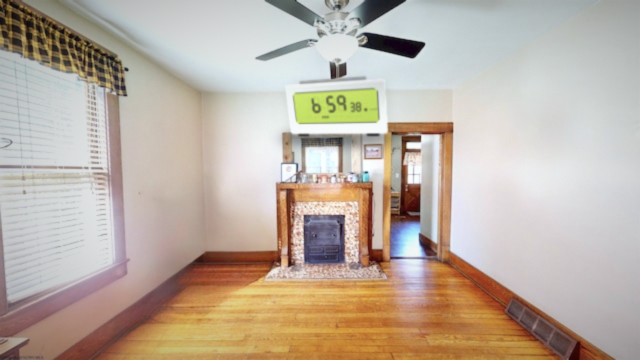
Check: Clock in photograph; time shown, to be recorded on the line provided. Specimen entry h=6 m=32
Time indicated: h=6 m=59
